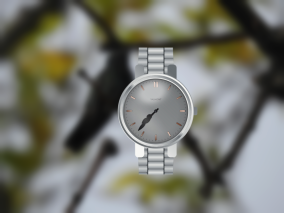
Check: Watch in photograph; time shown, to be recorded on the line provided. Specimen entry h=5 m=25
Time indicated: h=7 m=37
